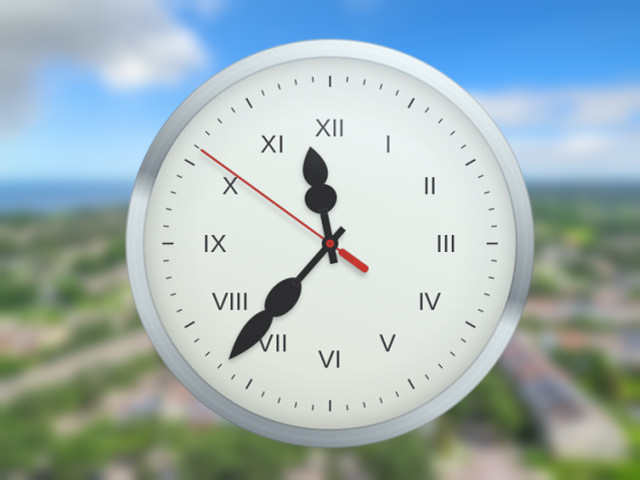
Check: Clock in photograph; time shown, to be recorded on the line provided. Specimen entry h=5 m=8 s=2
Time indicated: h=11 m=36 s=51
